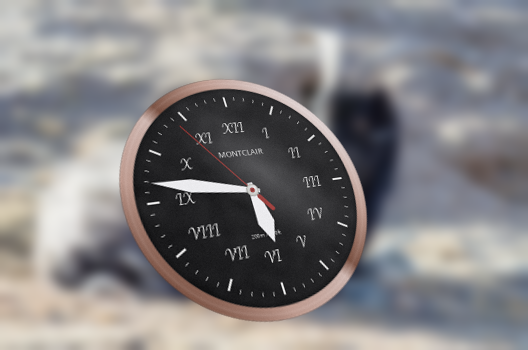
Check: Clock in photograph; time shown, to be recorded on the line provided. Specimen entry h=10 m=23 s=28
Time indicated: h=5 m=46 s=54
